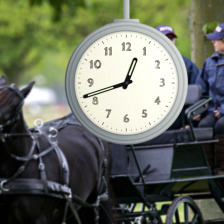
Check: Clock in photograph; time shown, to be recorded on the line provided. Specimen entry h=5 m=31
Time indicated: h=12 m=42
